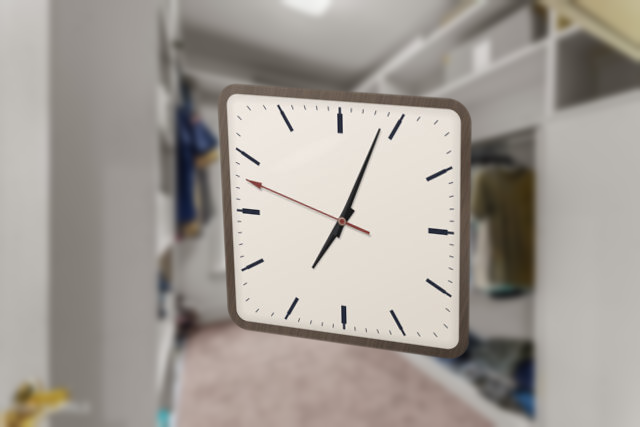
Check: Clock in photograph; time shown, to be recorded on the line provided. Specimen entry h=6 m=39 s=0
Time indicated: h=7 m=3 s=48
